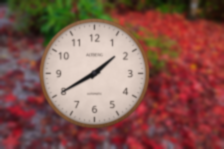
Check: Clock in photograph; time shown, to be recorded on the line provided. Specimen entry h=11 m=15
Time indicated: h=1 m=40
